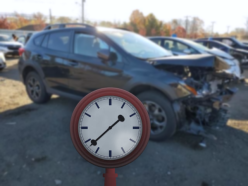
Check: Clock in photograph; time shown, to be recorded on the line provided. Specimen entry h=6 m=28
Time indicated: h=1 m=38
